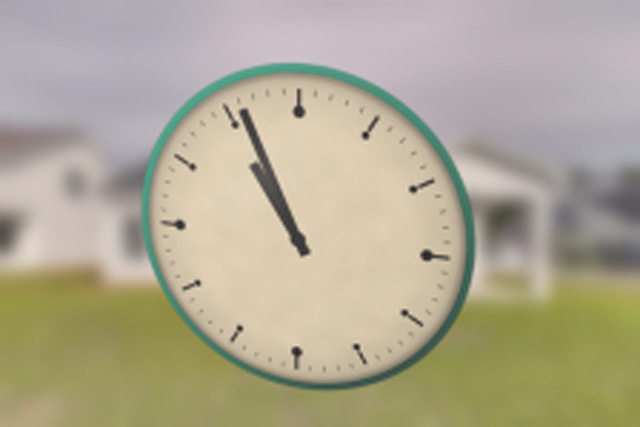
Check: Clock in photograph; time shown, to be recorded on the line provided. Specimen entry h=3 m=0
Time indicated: h=10 m=56
